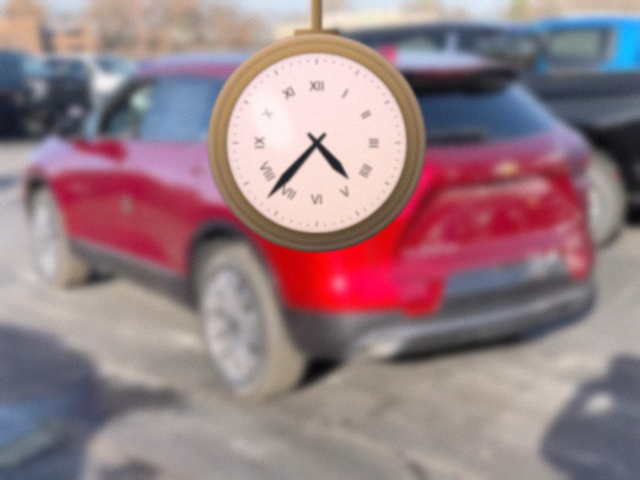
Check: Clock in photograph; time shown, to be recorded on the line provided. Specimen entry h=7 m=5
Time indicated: h=4 m=37
